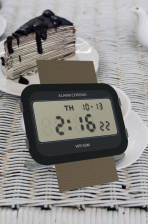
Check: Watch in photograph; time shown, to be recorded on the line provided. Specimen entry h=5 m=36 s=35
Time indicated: h=2 m=16 s=22
